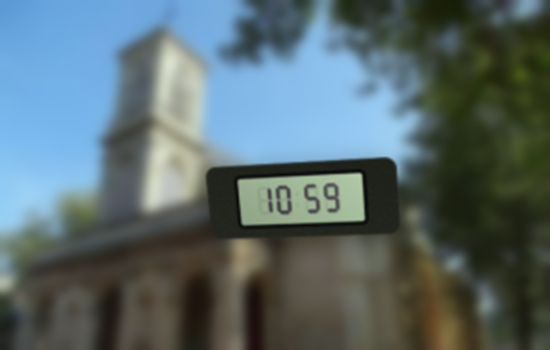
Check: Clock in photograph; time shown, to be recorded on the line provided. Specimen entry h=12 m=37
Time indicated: h=10 m=59
